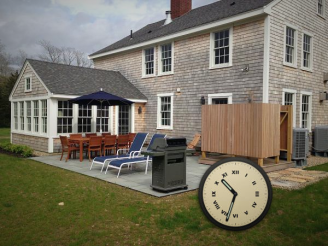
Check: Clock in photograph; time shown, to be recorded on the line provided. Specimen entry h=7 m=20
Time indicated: h=10 m=33
